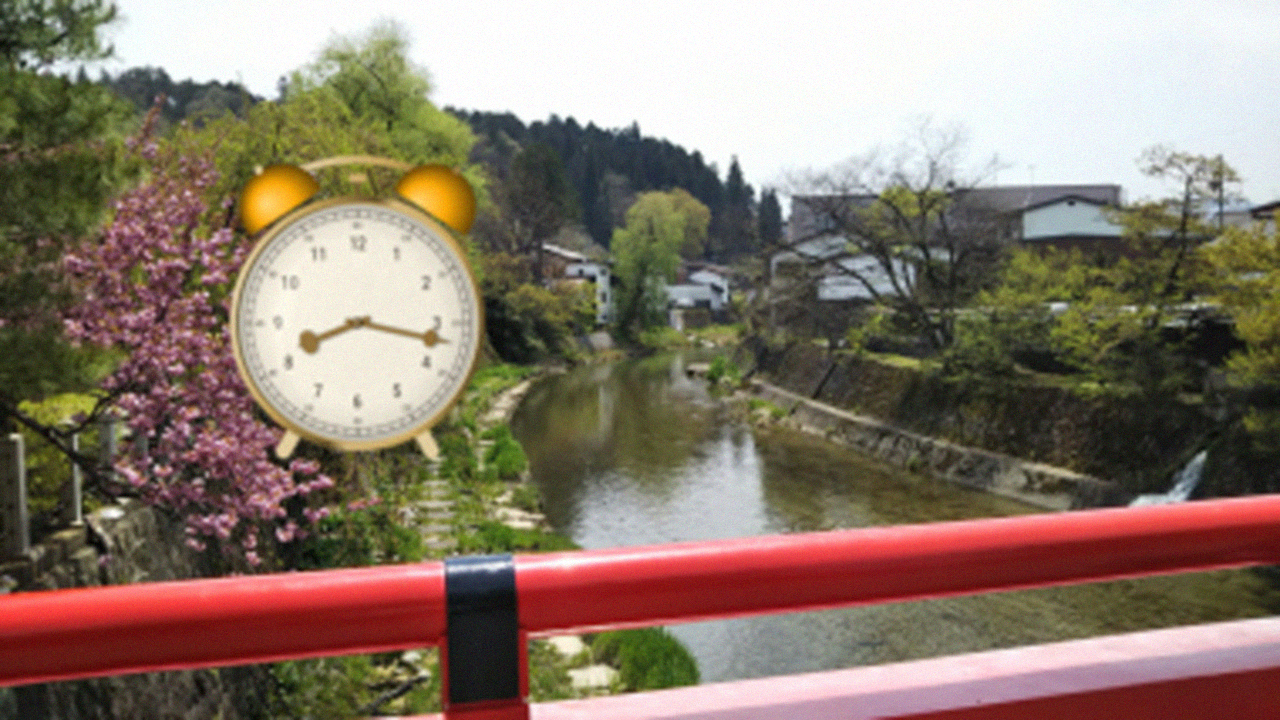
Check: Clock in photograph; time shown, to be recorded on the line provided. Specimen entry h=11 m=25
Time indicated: h=8 m=17
